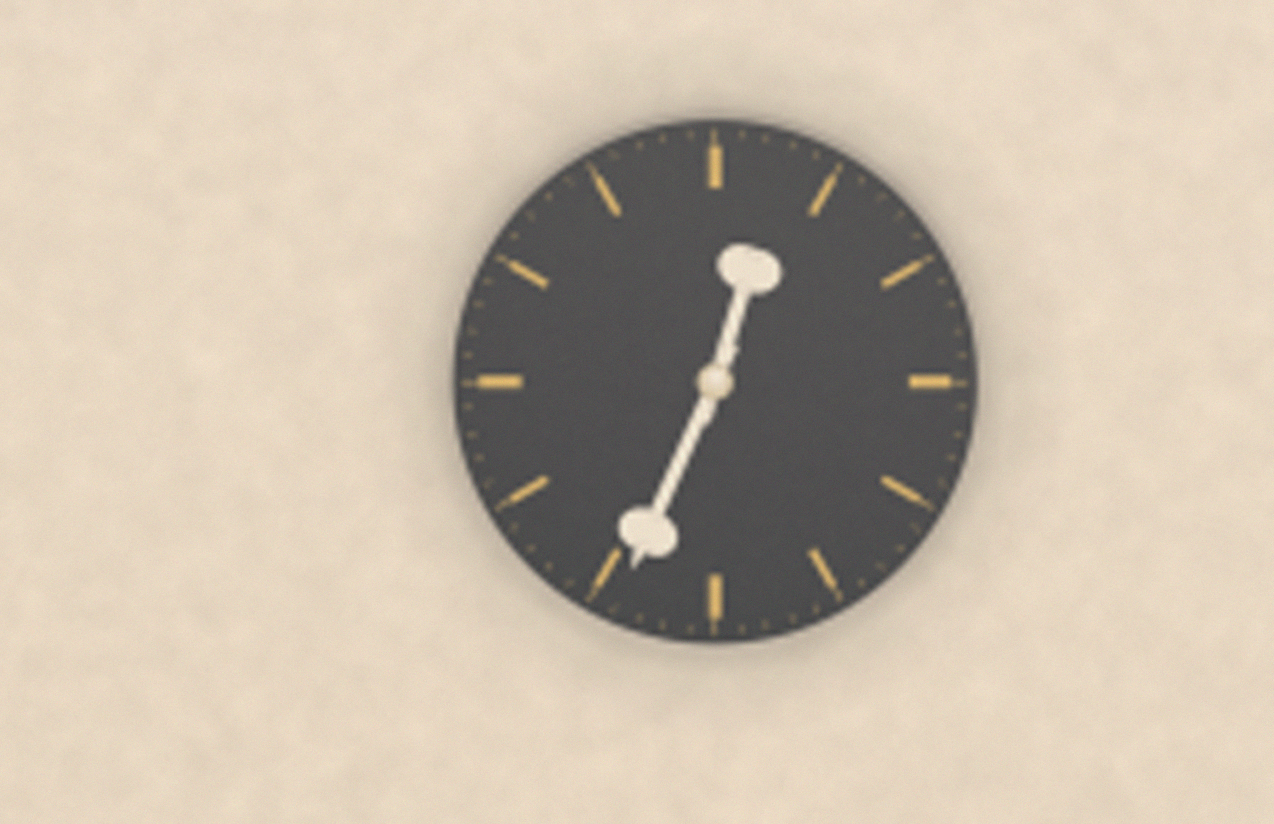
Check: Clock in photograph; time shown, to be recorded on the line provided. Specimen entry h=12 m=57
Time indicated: h=12 m=34
